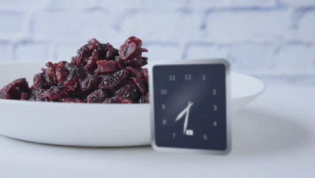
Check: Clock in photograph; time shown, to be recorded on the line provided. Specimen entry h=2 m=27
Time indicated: h=7 m=32
